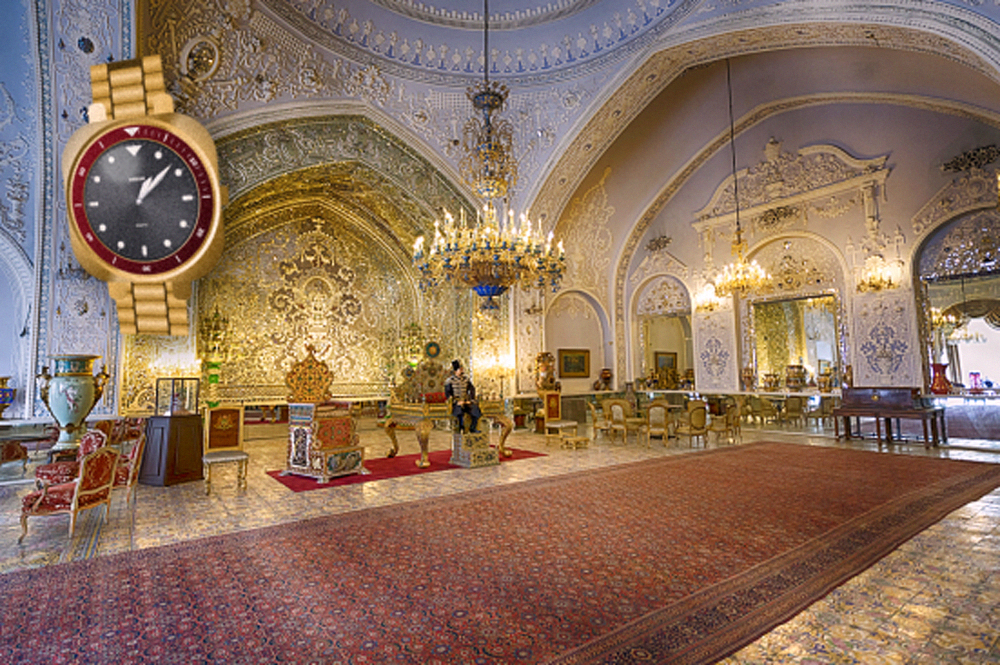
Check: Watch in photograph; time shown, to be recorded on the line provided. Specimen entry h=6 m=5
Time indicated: h=1 m=8
